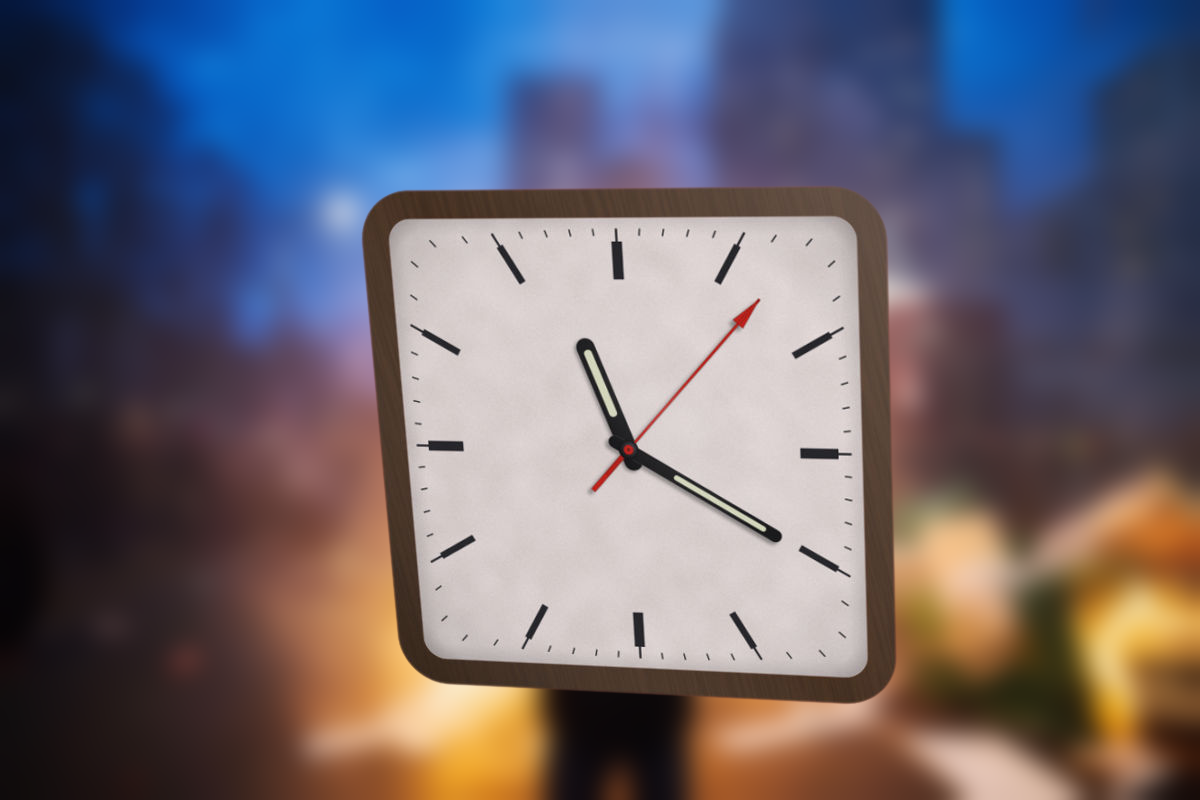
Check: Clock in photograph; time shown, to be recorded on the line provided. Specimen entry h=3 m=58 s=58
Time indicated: h=11 m=20 s=7
